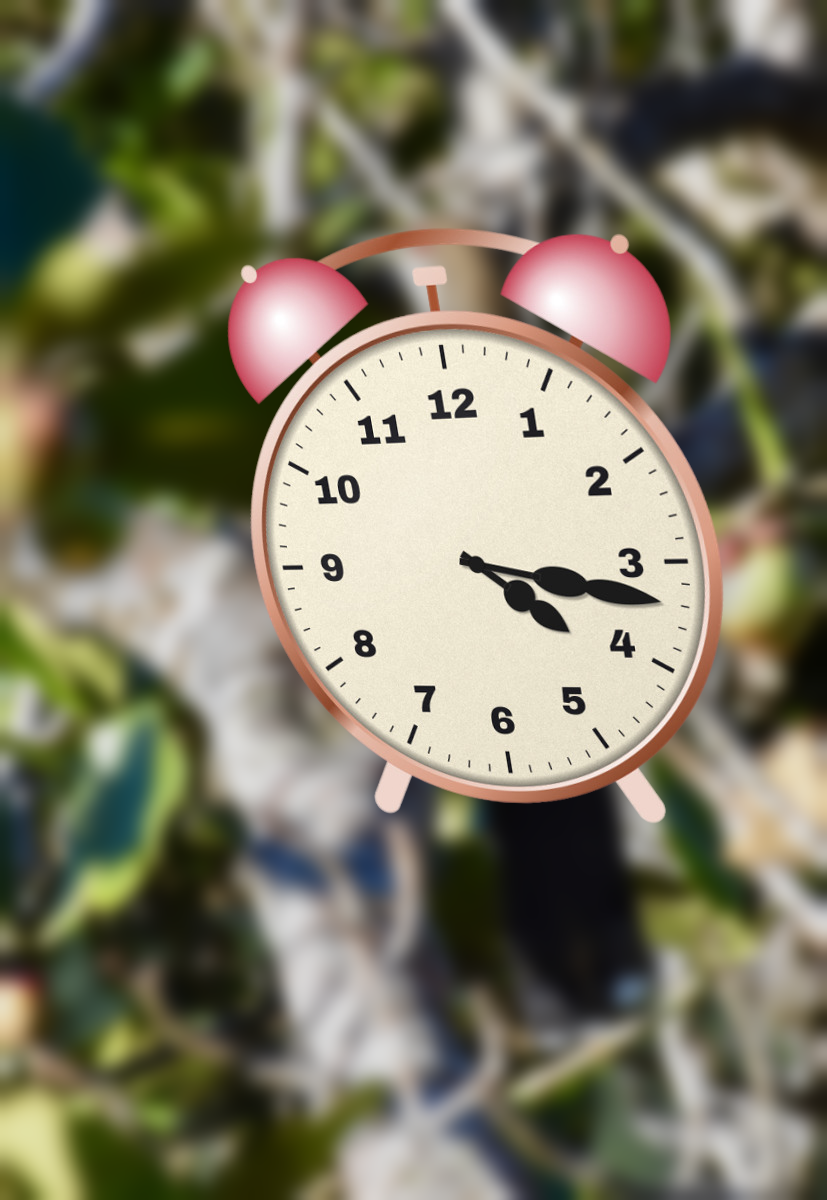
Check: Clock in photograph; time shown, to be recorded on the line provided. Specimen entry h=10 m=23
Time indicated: h=4 m=17
